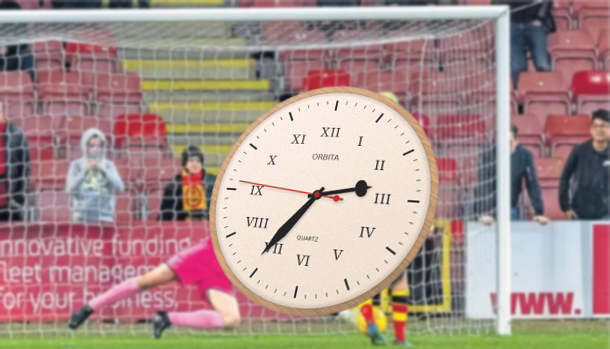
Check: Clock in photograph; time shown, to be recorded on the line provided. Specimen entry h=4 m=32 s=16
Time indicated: h=2 m=35 s=46
